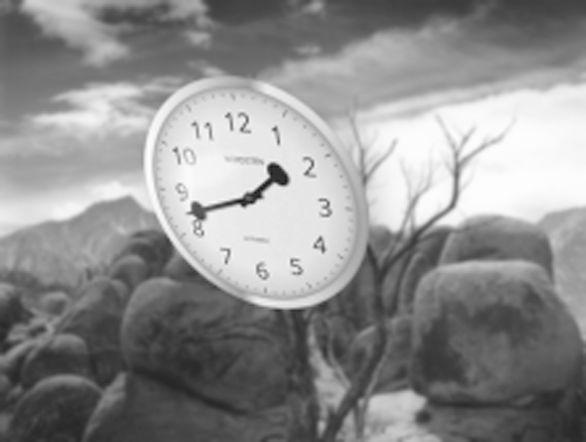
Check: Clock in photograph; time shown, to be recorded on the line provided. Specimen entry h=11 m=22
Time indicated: h=1 m=42
